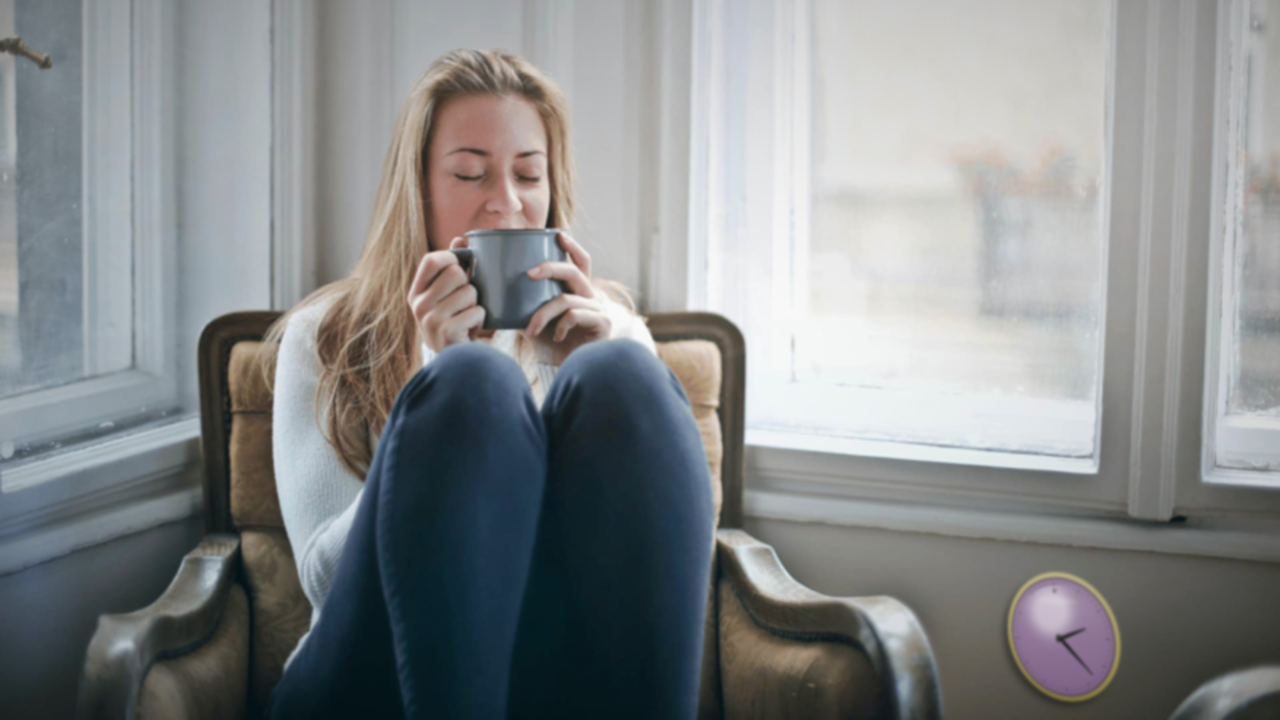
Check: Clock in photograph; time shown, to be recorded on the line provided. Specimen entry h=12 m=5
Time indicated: h=2 m=23
